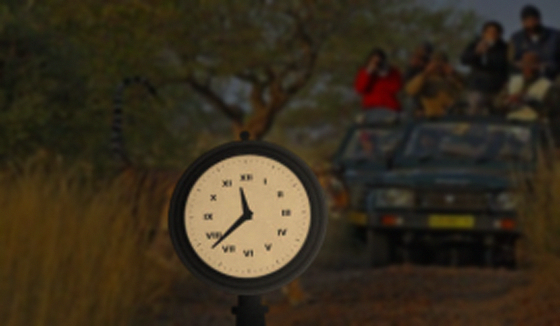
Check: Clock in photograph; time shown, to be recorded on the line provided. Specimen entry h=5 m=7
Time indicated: h=11 m=38
